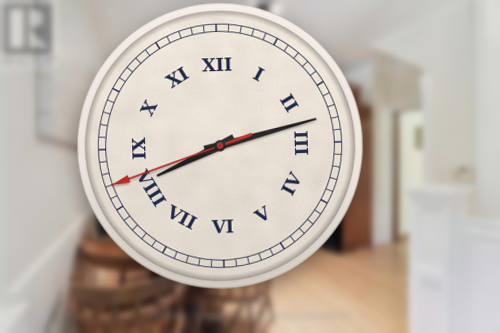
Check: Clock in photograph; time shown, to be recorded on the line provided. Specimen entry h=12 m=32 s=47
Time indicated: h=8 m=12 s=42
